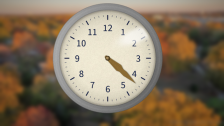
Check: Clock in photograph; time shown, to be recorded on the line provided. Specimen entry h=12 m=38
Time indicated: h=4 m=22
